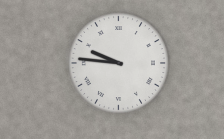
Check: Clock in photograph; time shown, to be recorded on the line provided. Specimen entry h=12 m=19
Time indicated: h=9 m=46
